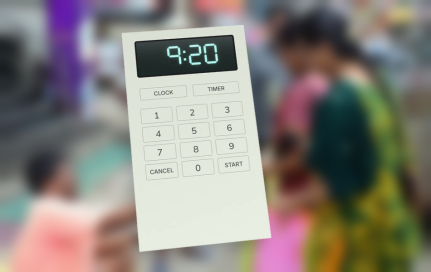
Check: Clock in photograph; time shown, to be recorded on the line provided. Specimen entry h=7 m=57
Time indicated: h=9 m=20
